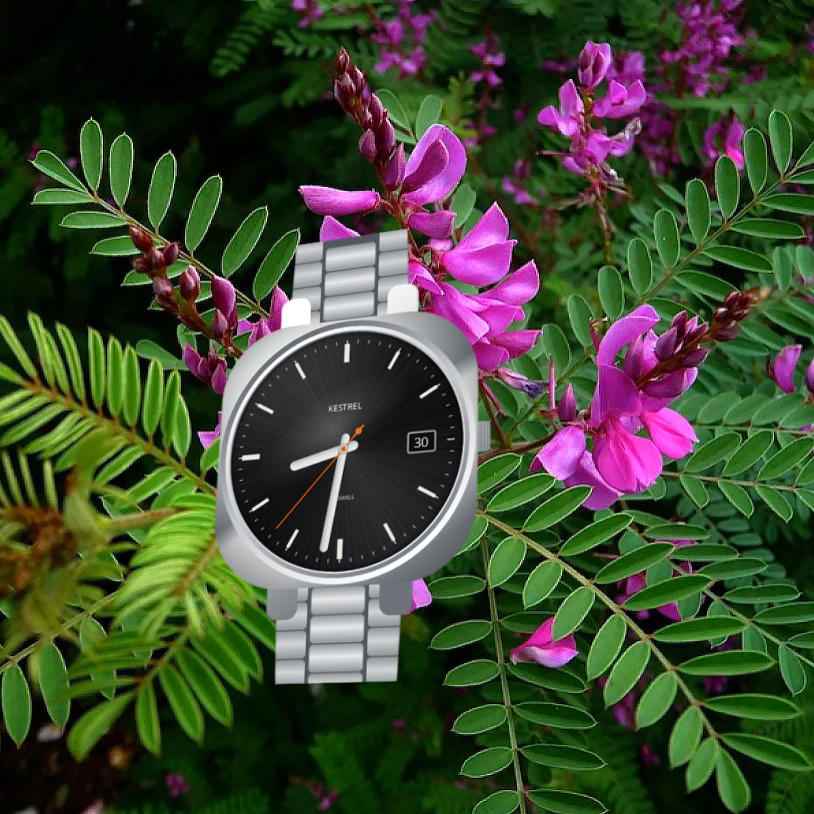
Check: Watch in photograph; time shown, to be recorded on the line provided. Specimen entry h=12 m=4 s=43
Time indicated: h=8 m=31 s=37
